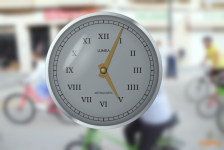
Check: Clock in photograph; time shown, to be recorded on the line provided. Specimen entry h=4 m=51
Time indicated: h=5 m=4
